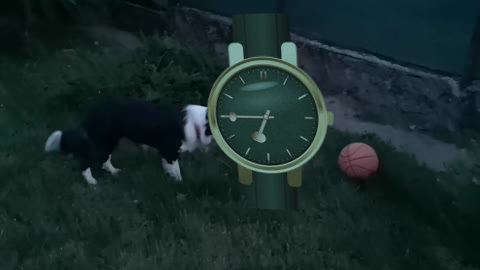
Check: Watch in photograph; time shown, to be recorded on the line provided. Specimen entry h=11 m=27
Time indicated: h=6 m=45
